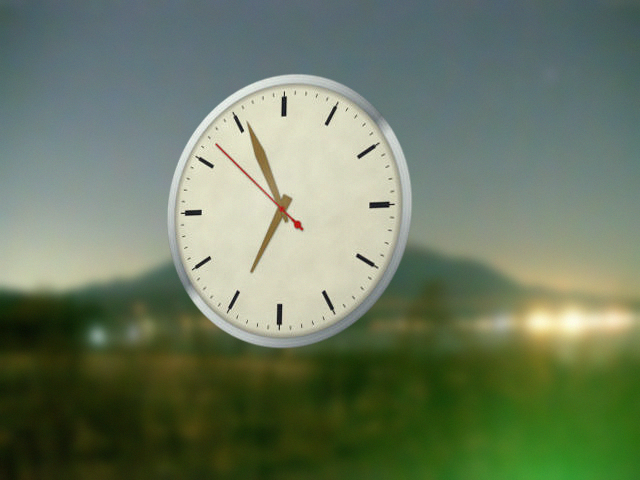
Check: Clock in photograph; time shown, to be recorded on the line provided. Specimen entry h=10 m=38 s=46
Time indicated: h=6 m=55 s=52
